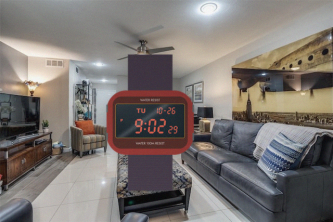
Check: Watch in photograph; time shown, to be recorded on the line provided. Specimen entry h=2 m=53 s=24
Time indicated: h=9 m=2 s=29
